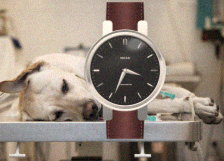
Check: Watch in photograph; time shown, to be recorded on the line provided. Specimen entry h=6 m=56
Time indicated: h=3 m=34
